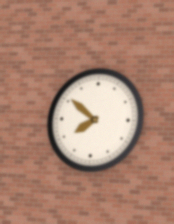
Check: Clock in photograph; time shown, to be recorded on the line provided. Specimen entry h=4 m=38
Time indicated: h=7 m=51
